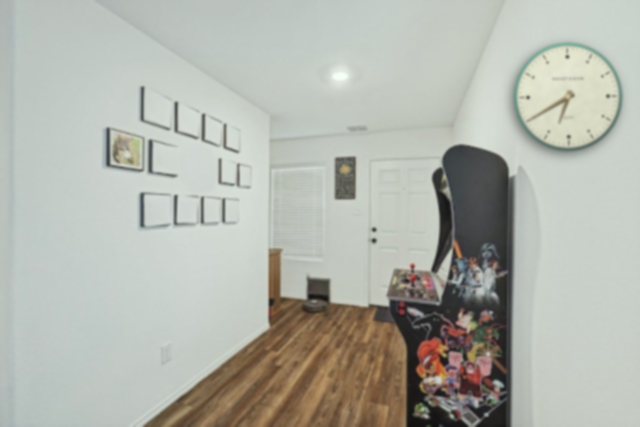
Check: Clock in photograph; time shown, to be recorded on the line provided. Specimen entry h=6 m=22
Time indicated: h=6 m=40
